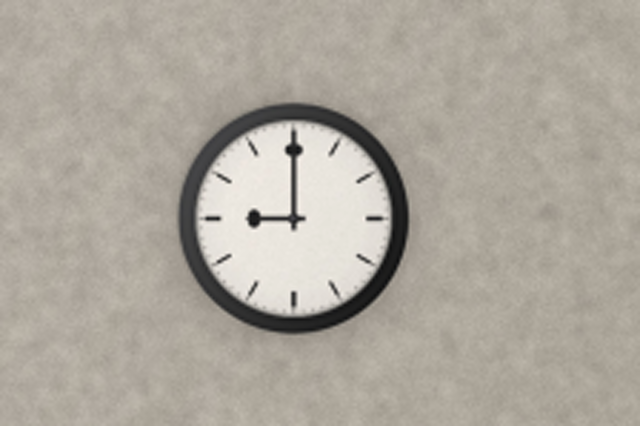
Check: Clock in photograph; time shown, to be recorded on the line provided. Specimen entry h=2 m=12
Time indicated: h=9 m=0
